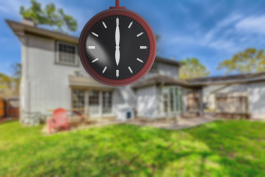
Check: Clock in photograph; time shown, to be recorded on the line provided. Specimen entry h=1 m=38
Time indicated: h=6 m=0
